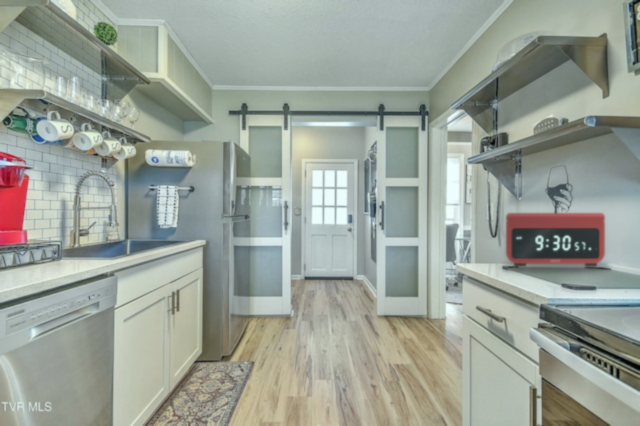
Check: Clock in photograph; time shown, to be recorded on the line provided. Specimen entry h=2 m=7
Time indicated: h=9 m=30
